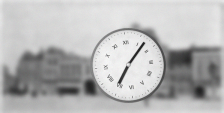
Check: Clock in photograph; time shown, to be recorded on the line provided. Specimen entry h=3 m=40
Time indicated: h=7 m=7
